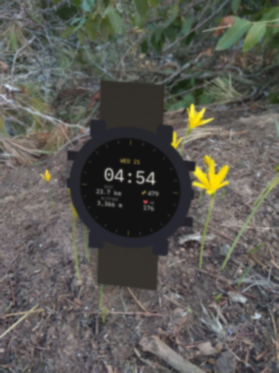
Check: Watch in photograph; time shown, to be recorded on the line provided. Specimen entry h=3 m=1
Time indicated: h=4 m=54
